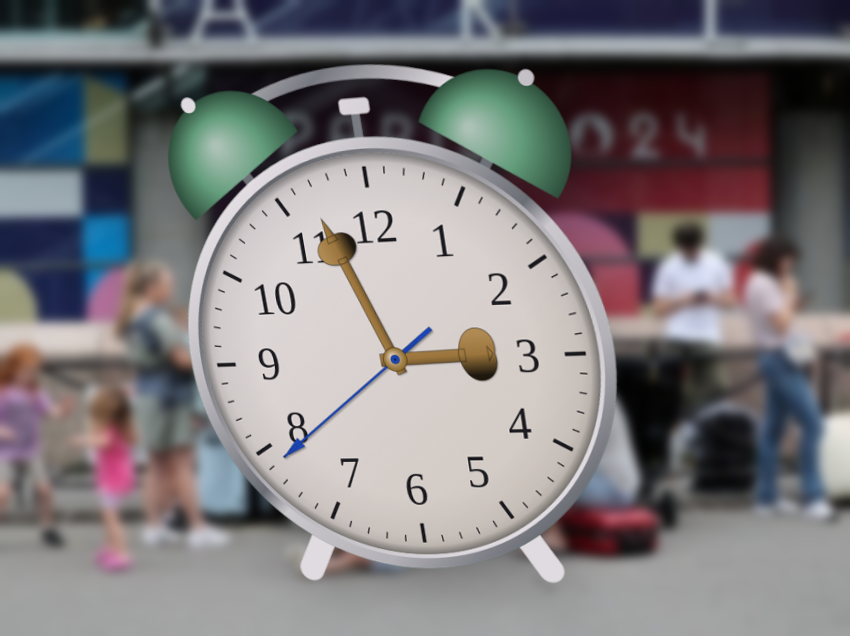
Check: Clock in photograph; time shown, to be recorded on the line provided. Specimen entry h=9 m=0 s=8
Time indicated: h=2 m=56 s=39
